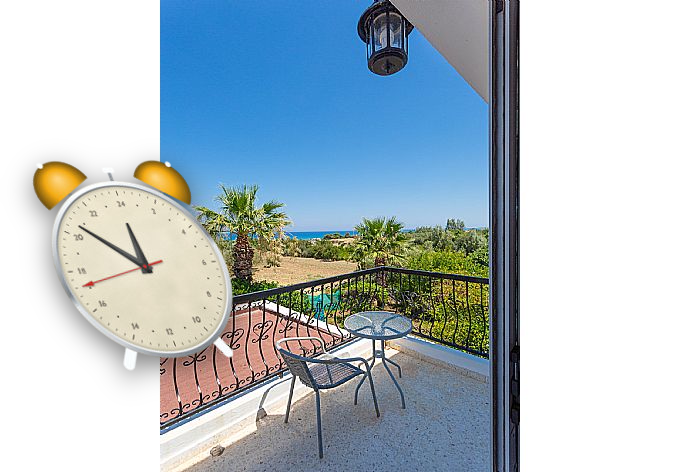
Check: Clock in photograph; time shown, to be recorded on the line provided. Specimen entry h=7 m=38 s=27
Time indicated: h=23 m=51 s=43
